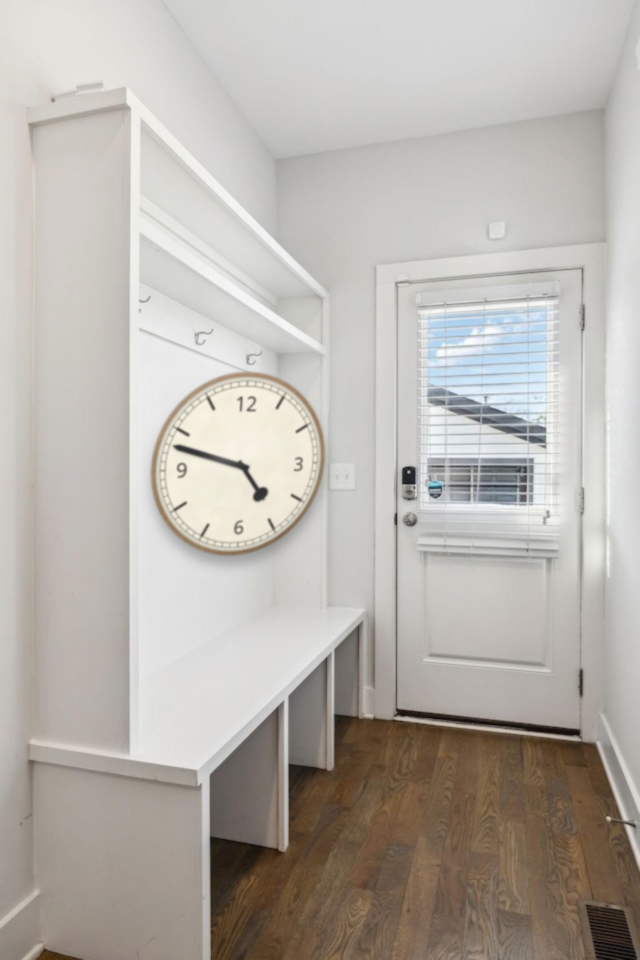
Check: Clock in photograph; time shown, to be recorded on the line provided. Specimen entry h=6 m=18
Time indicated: h=4 m=48
